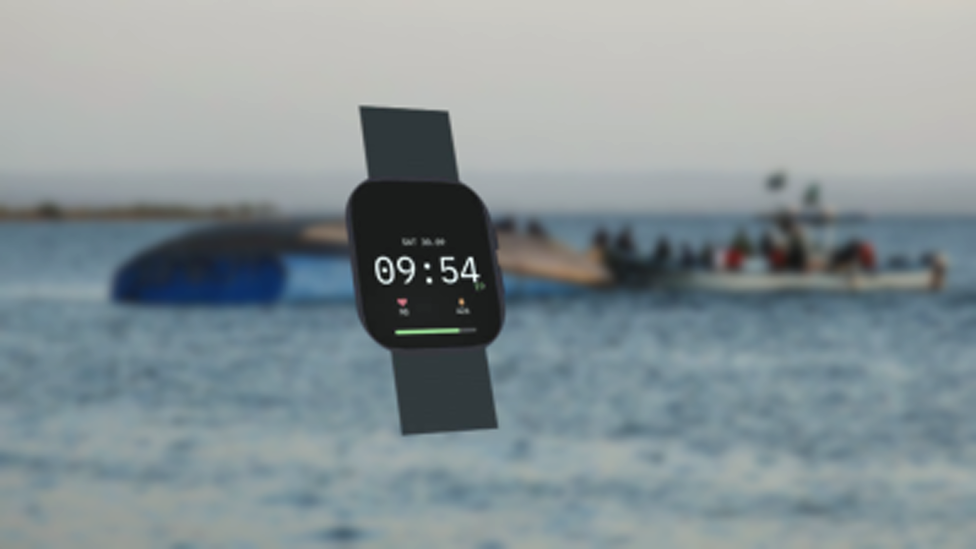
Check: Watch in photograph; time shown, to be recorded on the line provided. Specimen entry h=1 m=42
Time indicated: h=9 m=54
